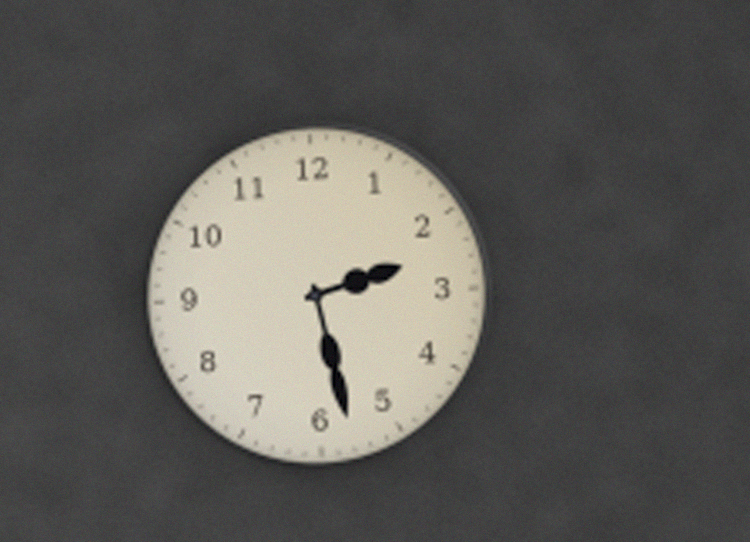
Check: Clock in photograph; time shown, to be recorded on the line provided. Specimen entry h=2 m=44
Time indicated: h=2 m=28
